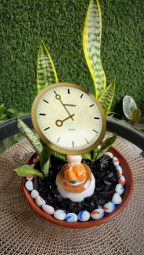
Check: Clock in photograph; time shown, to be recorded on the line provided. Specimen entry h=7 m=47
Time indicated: h=7 m=55
